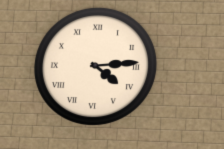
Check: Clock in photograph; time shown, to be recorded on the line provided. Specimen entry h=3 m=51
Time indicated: h=4 m=14
